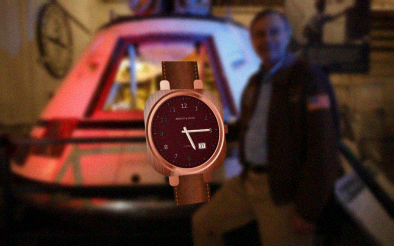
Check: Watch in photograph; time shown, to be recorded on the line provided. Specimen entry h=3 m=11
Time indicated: h=5 m=15
